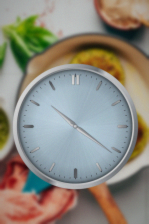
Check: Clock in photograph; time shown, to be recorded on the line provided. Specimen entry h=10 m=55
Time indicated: h=10 m=21
